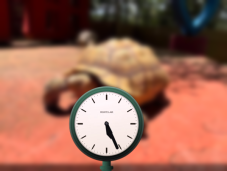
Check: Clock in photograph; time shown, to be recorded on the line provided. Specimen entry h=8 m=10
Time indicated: h=5 m=26
